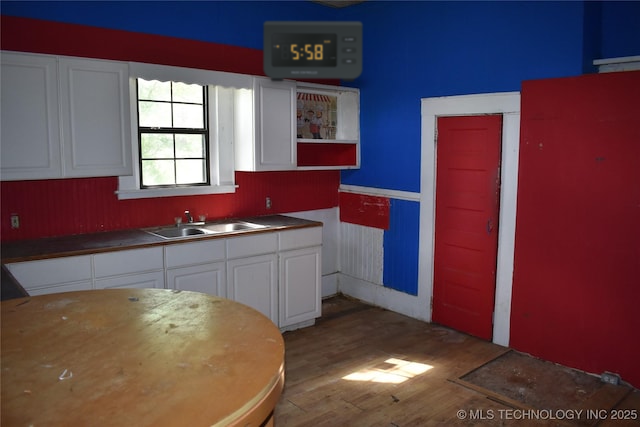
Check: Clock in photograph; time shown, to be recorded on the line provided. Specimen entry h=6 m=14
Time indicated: h=5 m=58
